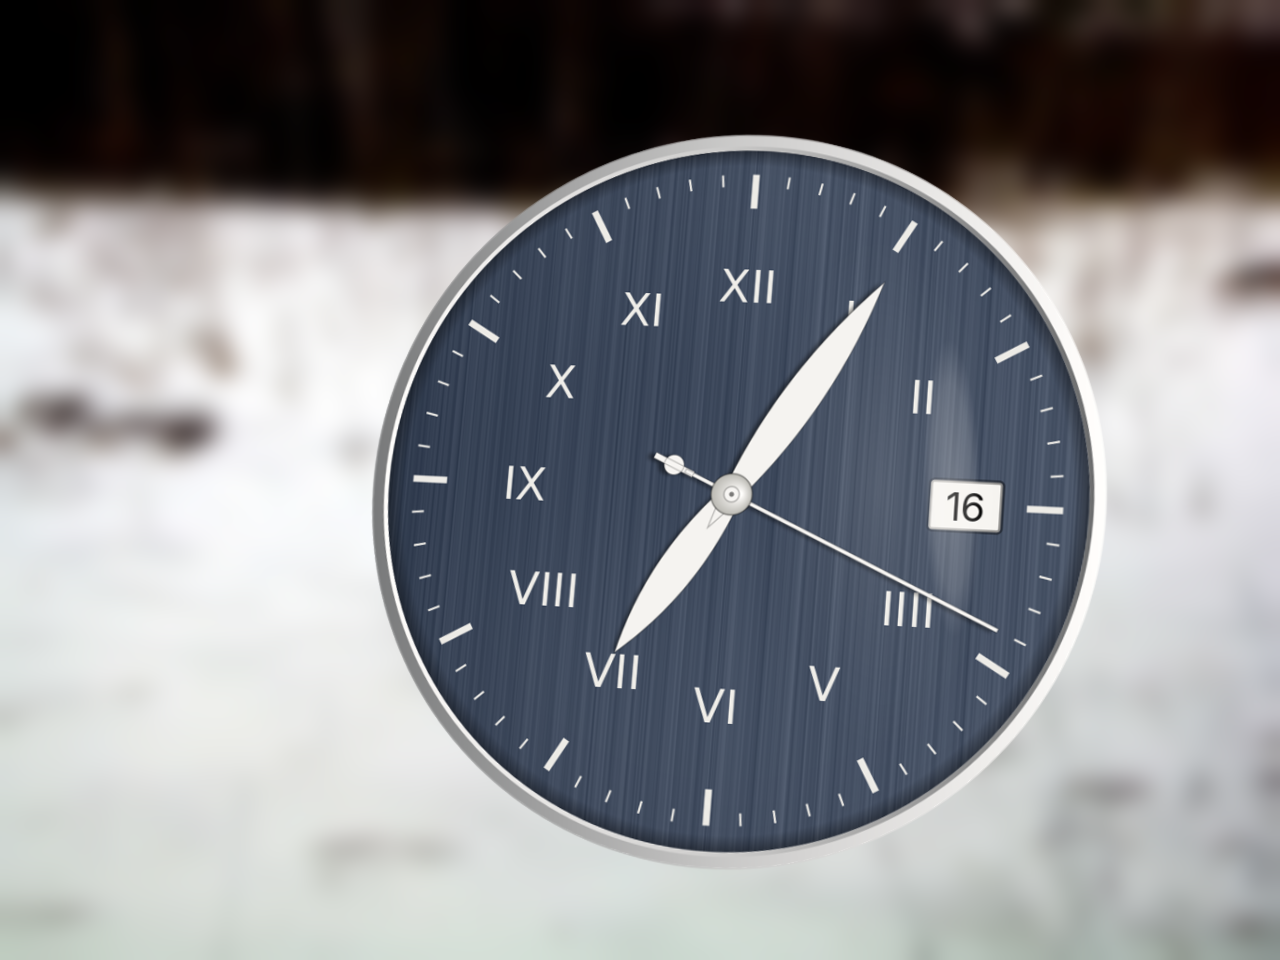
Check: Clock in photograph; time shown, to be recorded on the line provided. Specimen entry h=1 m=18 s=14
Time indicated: h=7 m=5 s=19
